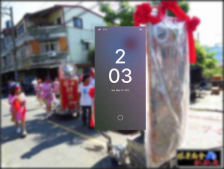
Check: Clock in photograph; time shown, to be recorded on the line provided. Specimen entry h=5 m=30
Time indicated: h=2 m=3
